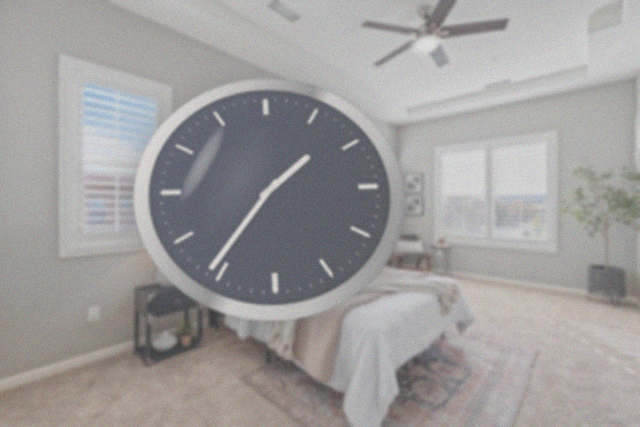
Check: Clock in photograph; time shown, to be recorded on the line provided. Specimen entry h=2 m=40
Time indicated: h=1 m=36
